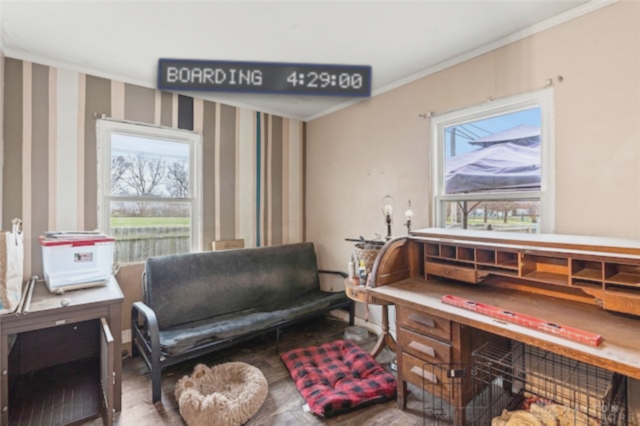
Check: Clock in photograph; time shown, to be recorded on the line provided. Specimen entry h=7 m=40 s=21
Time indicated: h=4 m=29 s=0
